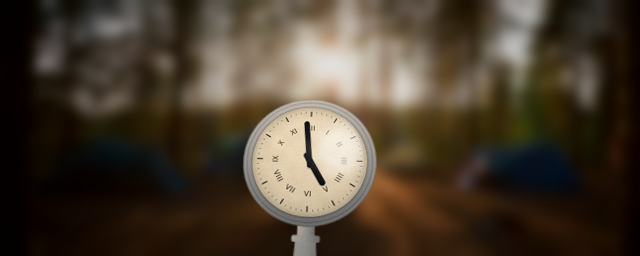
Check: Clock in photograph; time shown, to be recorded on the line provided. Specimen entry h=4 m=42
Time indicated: h=4 m=59
